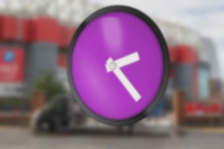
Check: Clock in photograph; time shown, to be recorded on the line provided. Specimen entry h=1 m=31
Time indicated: h=2 m=23
